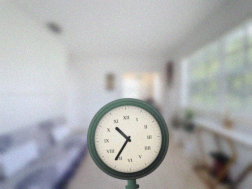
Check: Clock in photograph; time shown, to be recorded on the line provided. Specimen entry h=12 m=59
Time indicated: h=10 m=36
